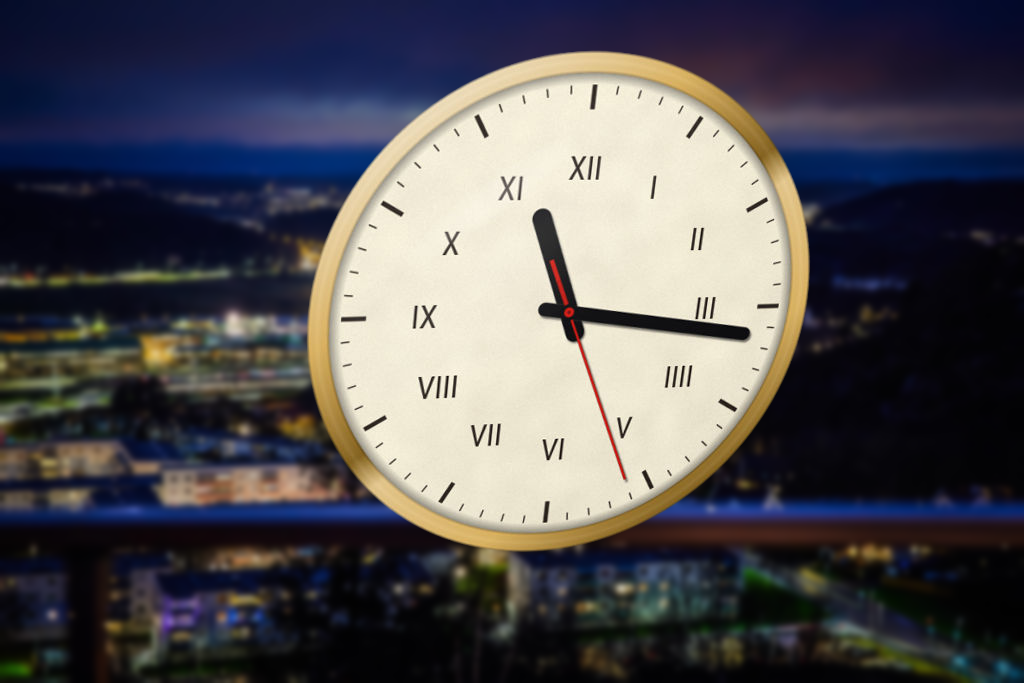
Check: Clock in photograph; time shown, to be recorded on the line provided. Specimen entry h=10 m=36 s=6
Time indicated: h=11 m=16 s=26
